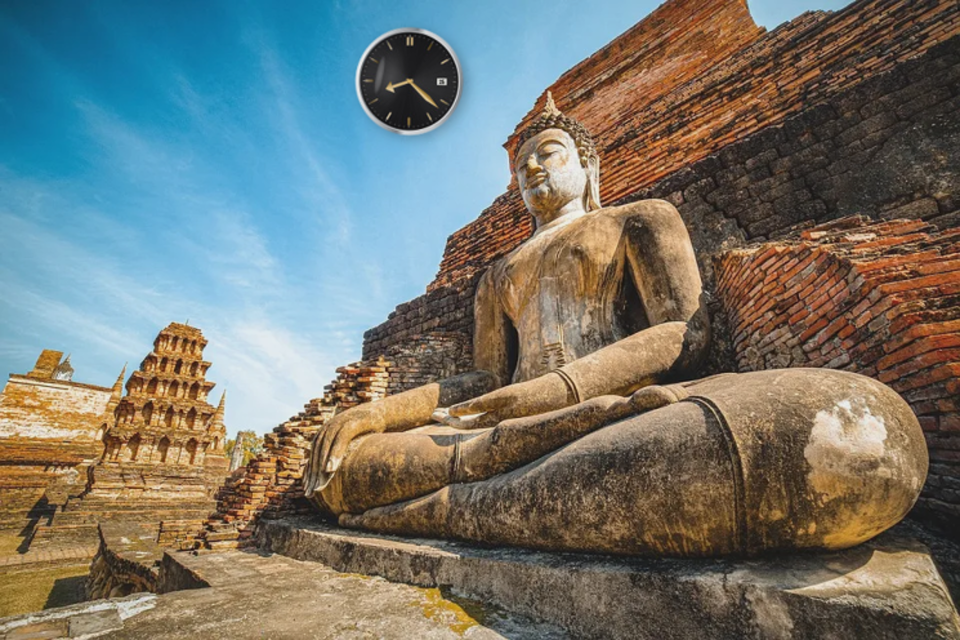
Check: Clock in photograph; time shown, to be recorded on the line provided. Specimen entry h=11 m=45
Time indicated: h=8 m=22
